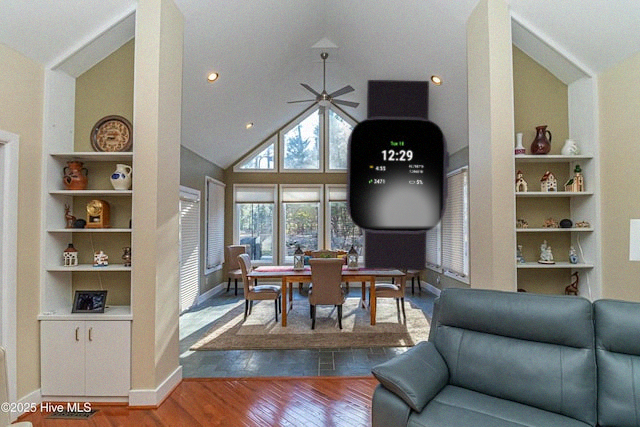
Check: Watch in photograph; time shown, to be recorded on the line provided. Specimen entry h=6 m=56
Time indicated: h=12 m=29
